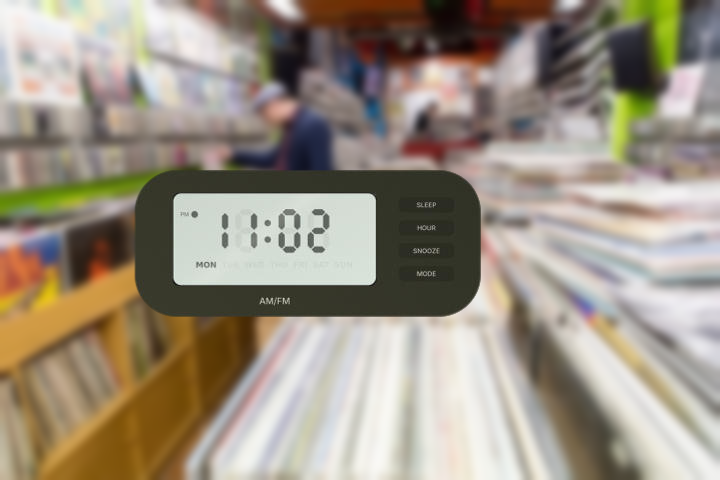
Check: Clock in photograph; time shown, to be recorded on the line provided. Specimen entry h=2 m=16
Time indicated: h=11 m=2
